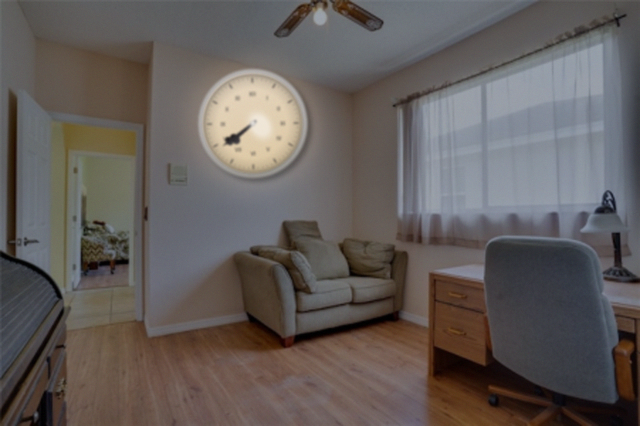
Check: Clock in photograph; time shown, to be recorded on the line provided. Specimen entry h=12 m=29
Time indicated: h=7 m=39
